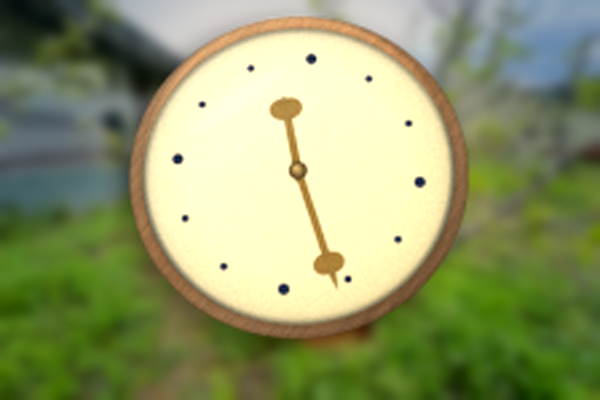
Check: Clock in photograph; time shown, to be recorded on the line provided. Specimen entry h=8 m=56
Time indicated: h=11 m=26
